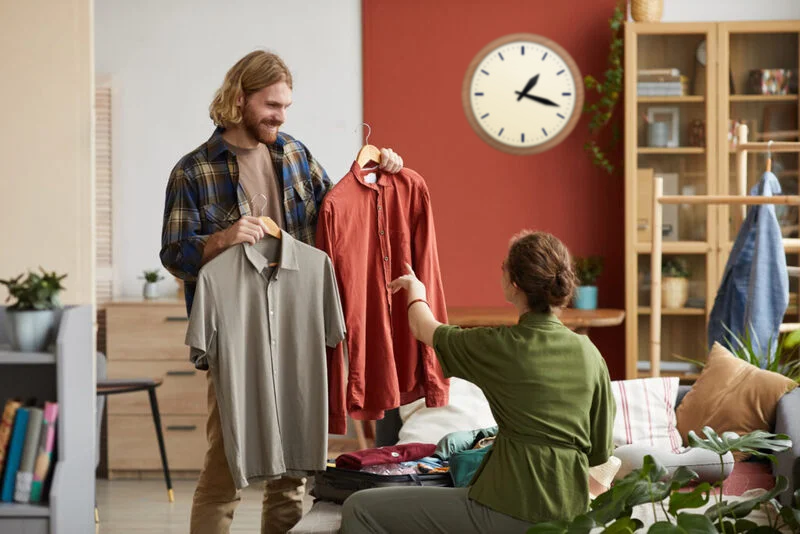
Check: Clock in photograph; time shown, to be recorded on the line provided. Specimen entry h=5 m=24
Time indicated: h=1 m=18
